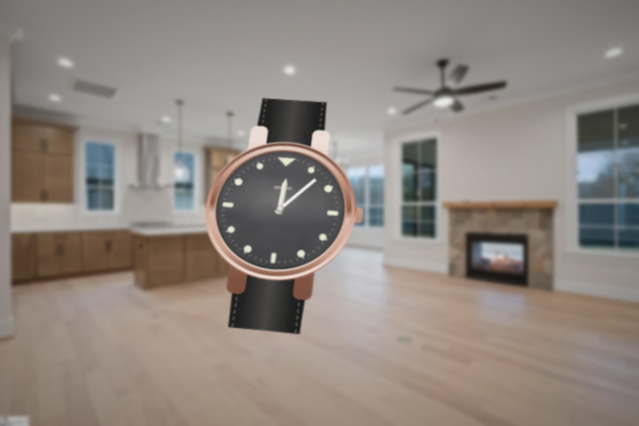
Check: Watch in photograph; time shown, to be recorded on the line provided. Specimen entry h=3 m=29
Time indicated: h=12 m=7
